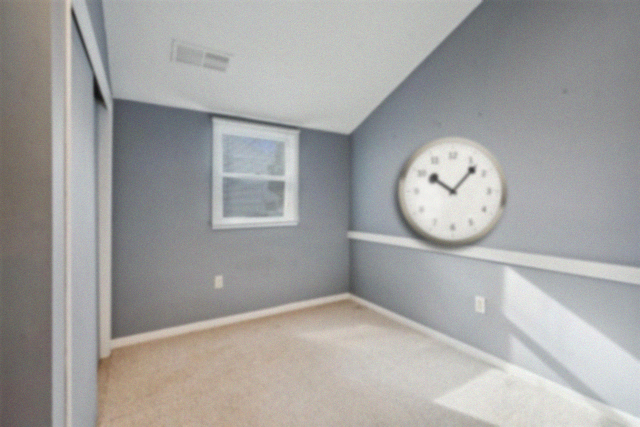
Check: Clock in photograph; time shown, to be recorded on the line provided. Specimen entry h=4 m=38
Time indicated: h=10 m=7
